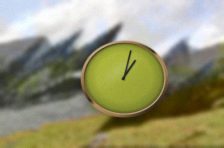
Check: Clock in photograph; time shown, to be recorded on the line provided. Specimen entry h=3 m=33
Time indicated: h=1 m=2
